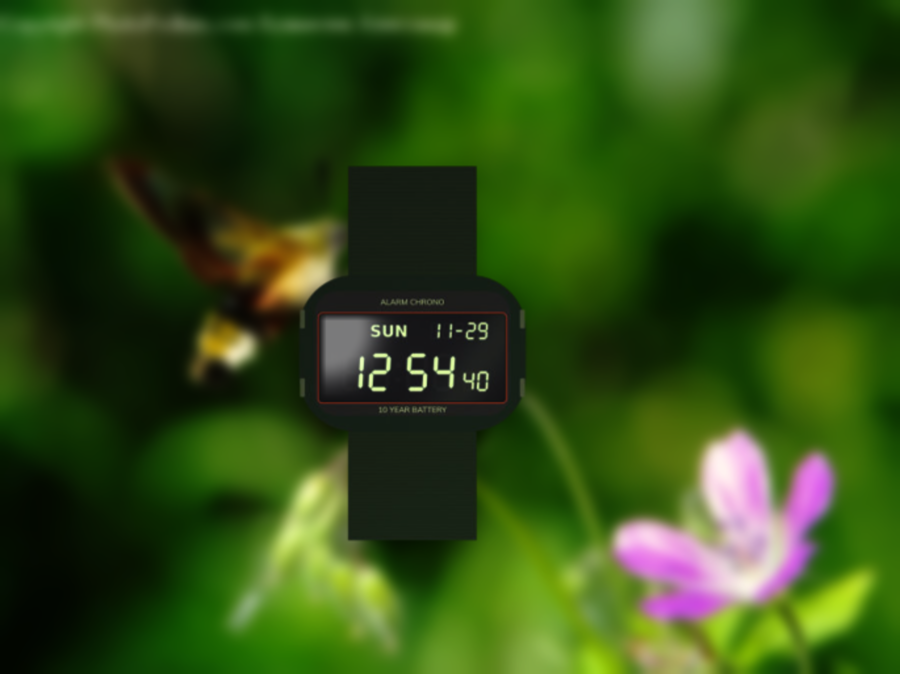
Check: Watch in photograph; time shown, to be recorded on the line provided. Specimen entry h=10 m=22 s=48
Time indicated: h=12 m=54 s=40
